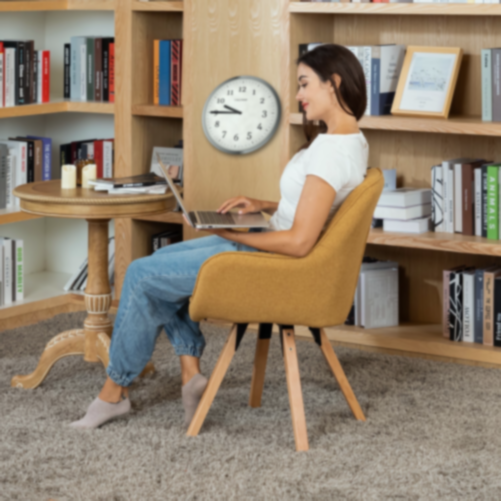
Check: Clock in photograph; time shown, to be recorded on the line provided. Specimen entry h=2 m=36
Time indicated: h=9 m=45
